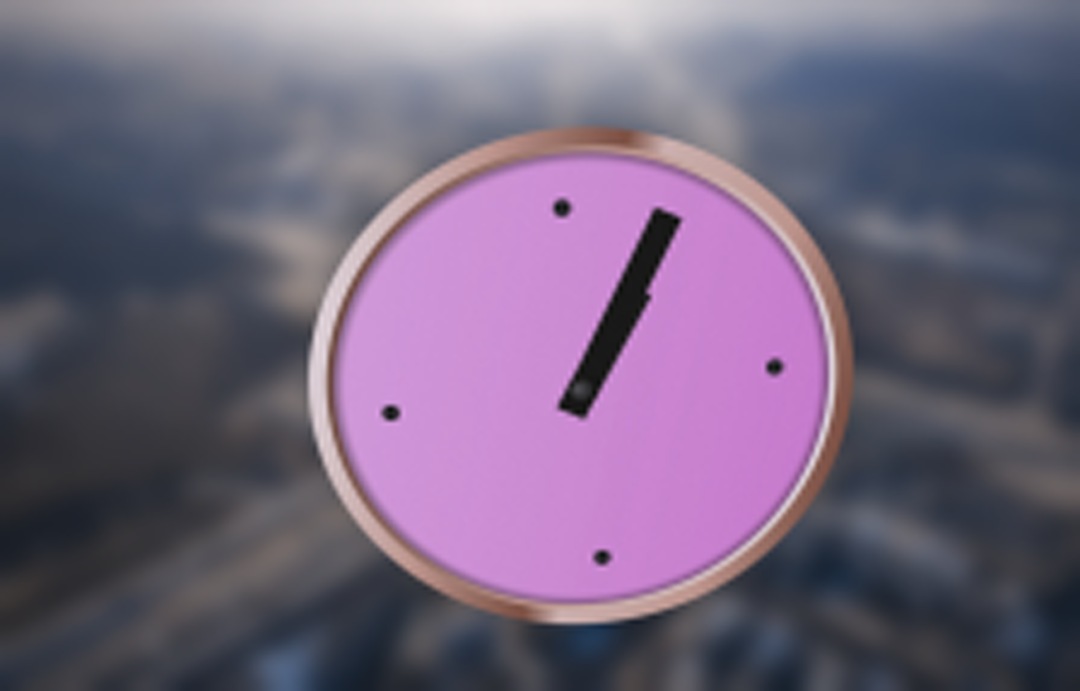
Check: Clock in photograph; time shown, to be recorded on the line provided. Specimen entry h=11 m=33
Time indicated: h=1 m=5
